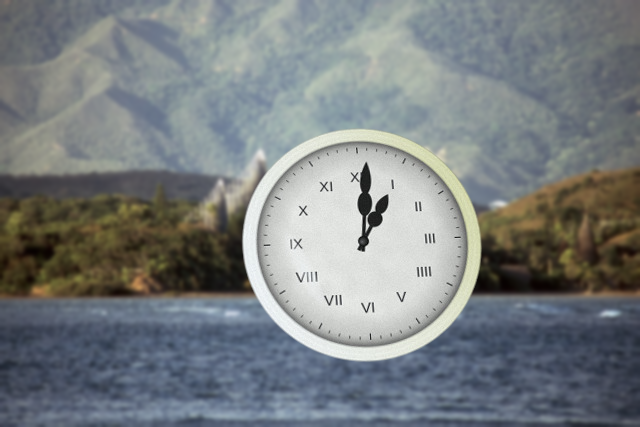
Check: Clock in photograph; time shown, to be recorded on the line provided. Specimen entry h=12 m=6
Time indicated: h=1 m=1
